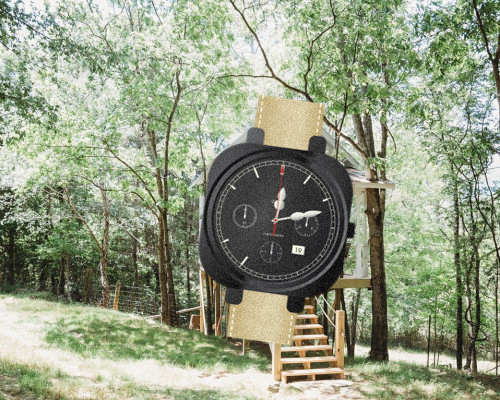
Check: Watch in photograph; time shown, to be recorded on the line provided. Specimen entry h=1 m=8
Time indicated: h=12 m=12
